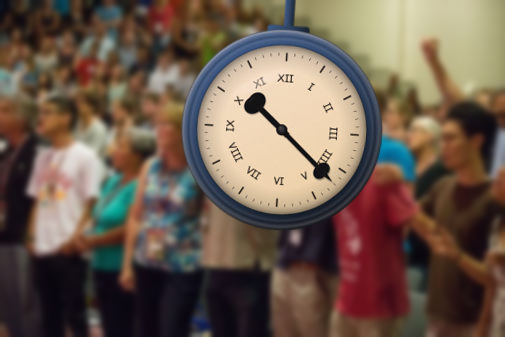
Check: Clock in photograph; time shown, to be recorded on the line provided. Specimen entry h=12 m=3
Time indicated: h=10 m=22
